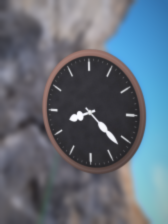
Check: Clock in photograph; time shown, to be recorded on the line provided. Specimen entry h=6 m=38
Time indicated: h=8 m=22
